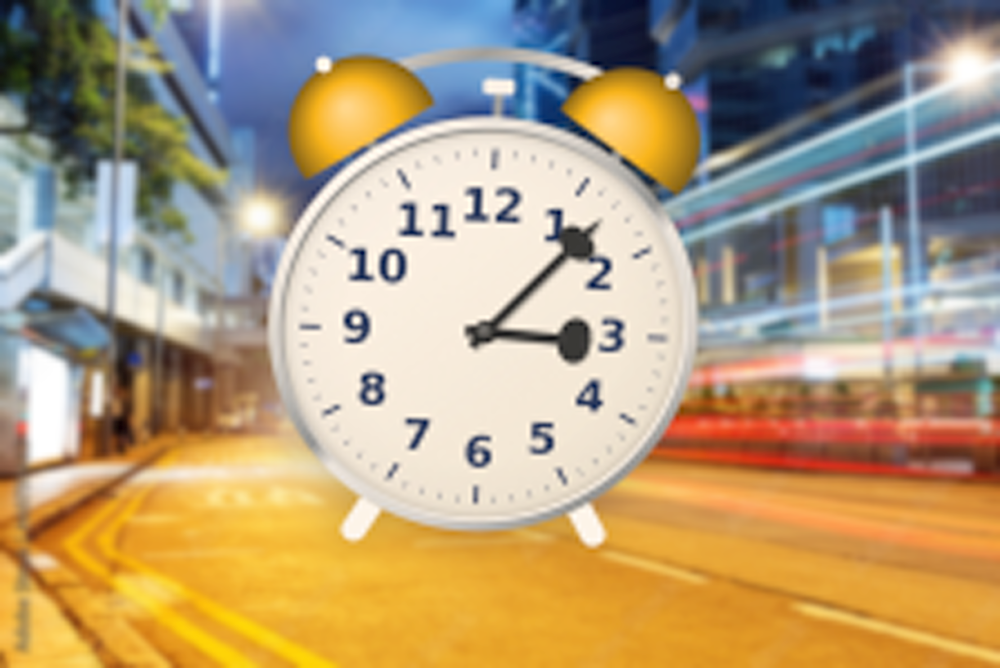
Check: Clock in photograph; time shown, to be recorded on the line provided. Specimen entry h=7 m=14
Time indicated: h=3 m=7
